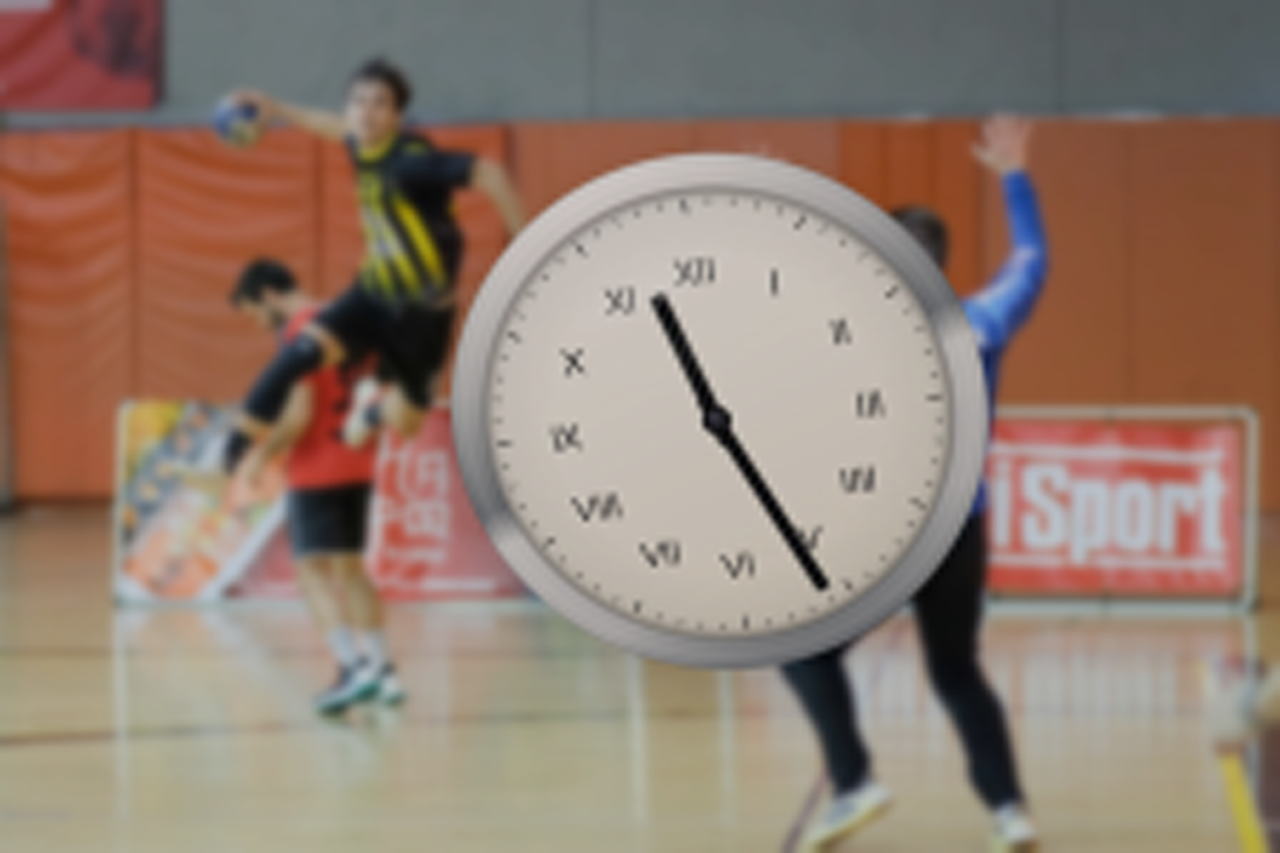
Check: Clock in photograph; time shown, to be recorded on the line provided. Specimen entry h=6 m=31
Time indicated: h=11 m=26
